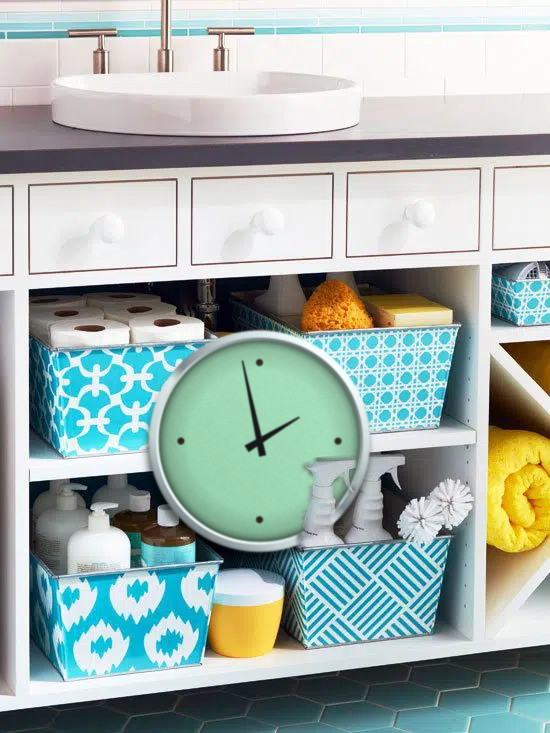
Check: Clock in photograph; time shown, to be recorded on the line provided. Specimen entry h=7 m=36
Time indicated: h=1 m=58
